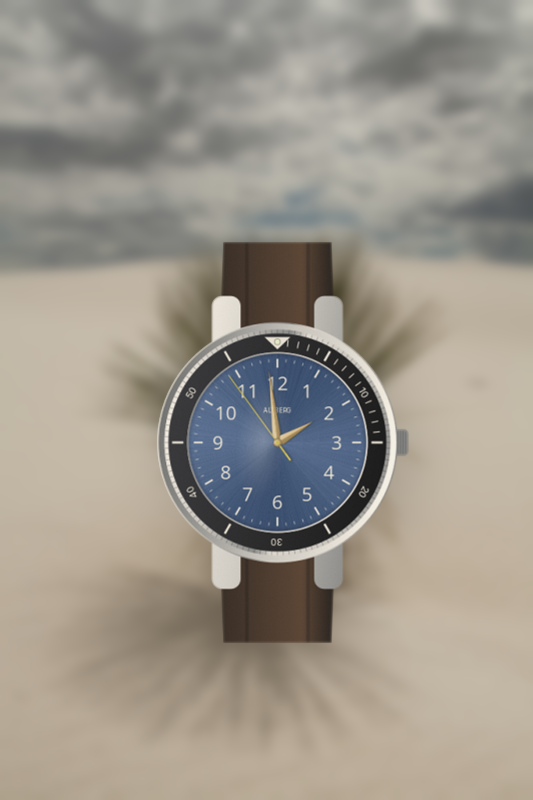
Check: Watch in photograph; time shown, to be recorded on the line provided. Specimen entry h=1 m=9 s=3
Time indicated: h=1 m=58 s=54
